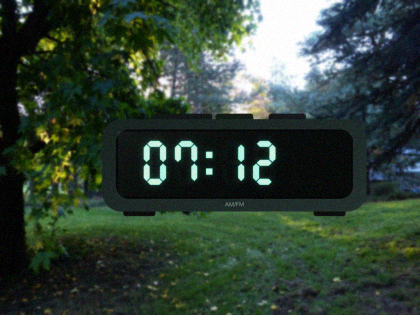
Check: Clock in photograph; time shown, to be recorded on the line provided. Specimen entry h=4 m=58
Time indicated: h=7 m=12
